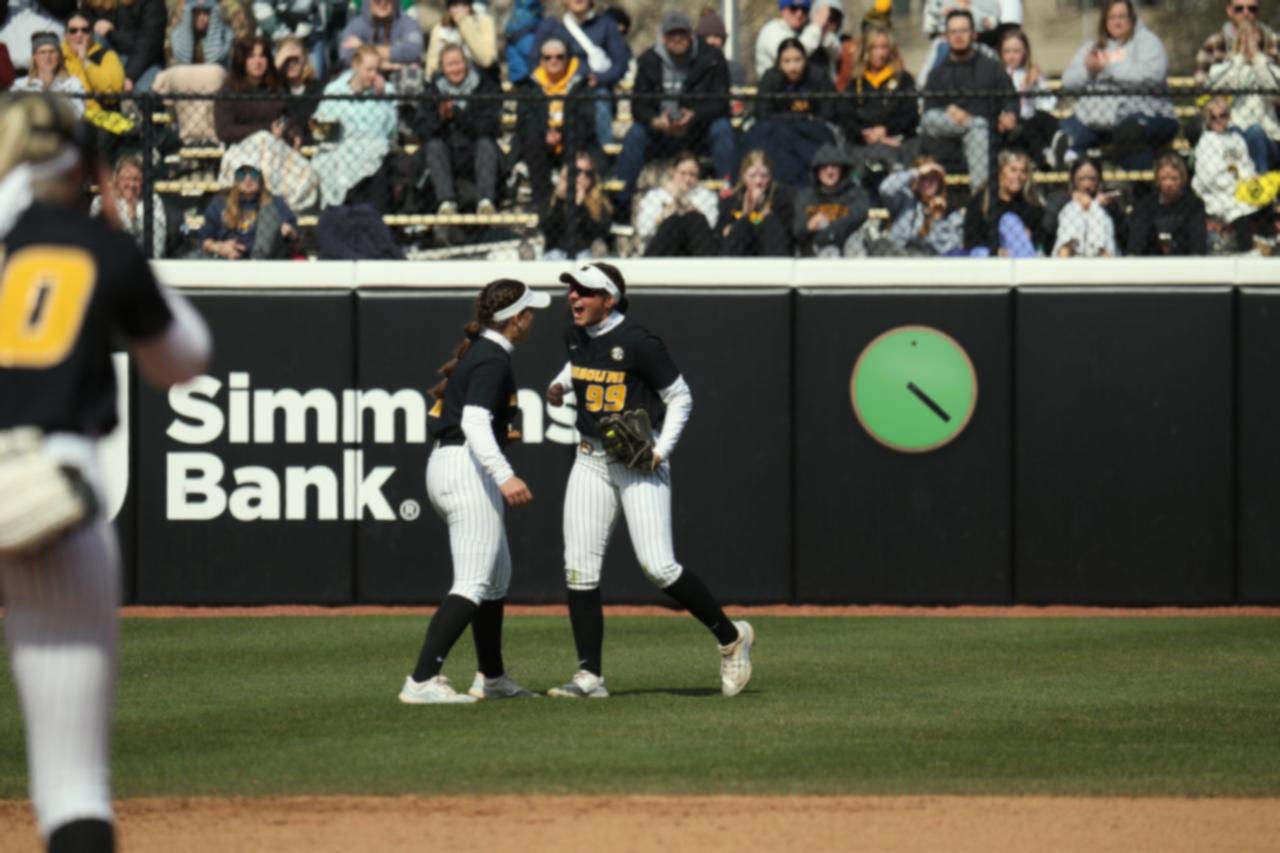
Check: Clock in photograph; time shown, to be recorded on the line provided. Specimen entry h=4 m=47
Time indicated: h=4 m=22
